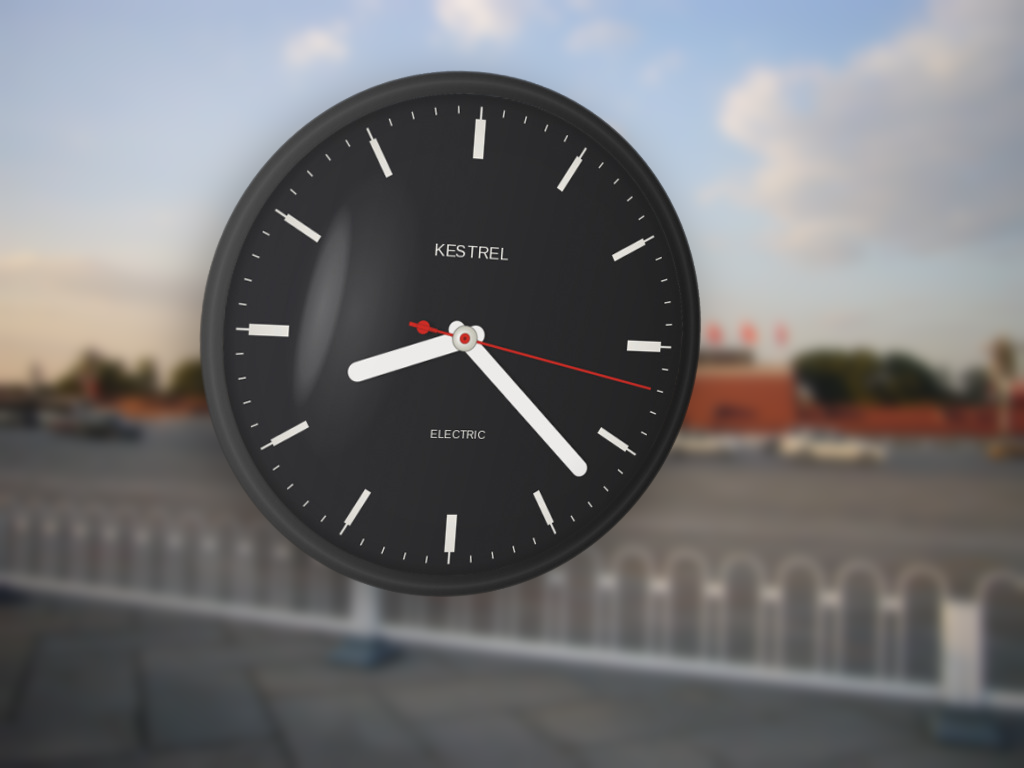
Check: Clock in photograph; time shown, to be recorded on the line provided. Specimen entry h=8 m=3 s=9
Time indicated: h=8 m=22 s=17
